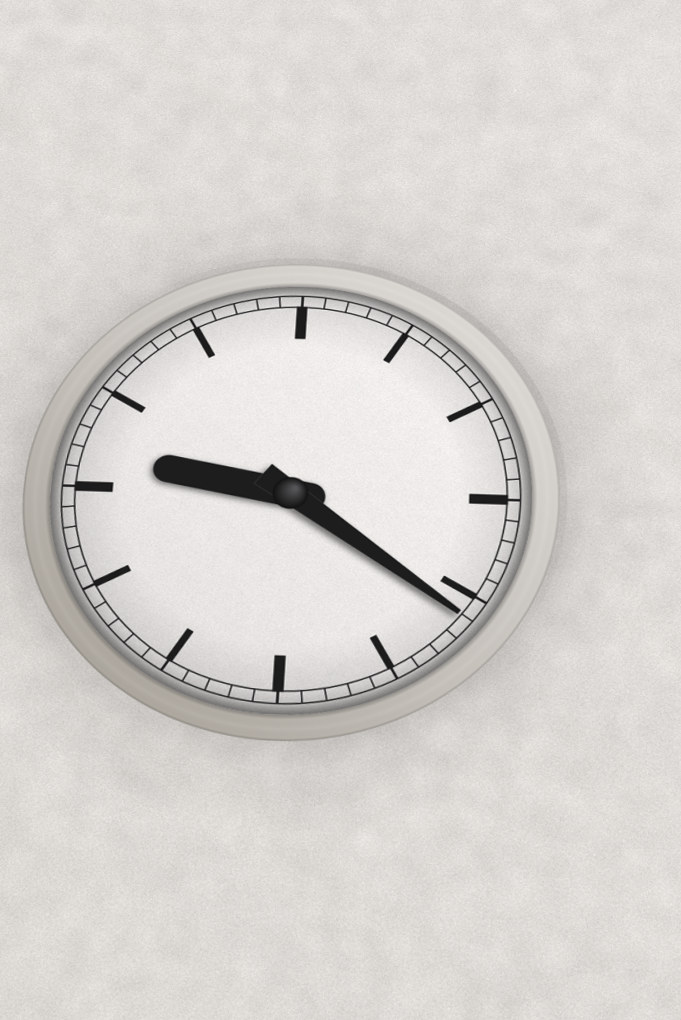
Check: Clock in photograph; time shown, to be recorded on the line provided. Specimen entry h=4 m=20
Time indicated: h=9 m=21
